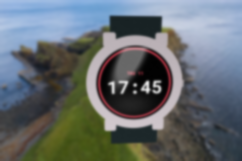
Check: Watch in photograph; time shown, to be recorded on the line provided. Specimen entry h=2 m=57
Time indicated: h=17 m=45
